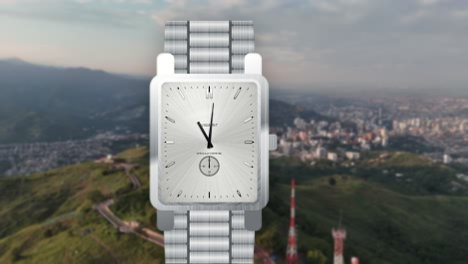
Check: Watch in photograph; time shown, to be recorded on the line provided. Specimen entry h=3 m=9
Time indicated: h=11 m=1
